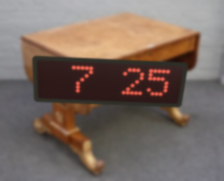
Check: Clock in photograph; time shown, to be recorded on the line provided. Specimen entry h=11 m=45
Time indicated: h=7 m=25
